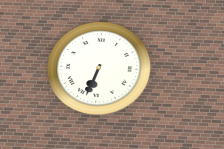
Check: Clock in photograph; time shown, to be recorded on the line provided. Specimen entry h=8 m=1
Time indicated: h=6 m=33
